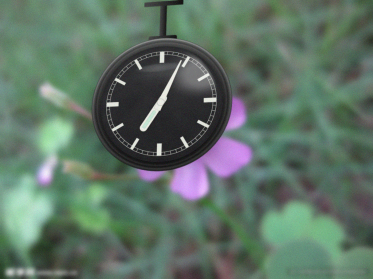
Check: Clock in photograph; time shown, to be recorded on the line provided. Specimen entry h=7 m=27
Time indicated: h=7 m=4
